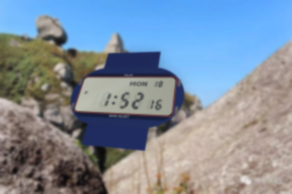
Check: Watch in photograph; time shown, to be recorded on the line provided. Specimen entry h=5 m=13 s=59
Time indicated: h=1 m=52 s=16
